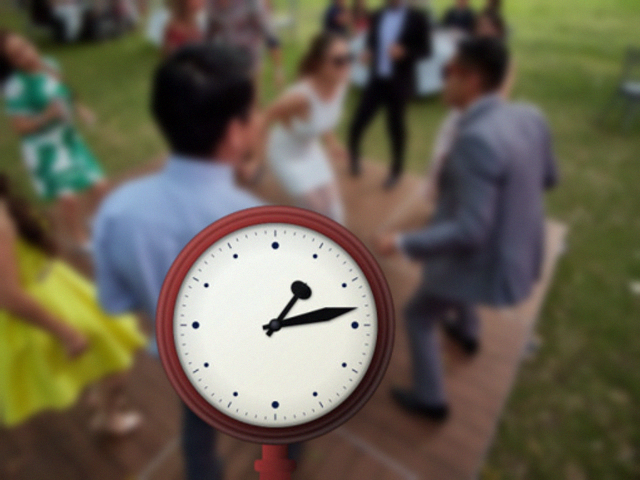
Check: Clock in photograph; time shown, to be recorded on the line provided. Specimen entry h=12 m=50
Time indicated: h=1 m=13
